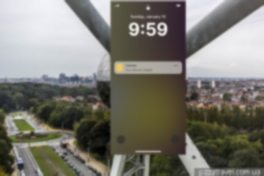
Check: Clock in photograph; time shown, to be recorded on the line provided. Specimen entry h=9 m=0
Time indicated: h=9 m=59
